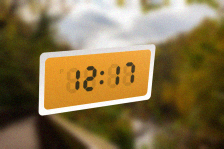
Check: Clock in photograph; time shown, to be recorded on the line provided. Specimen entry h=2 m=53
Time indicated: h=12 m=17
